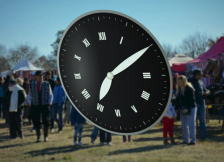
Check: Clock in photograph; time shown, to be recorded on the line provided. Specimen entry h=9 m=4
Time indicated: h=7 m=10
